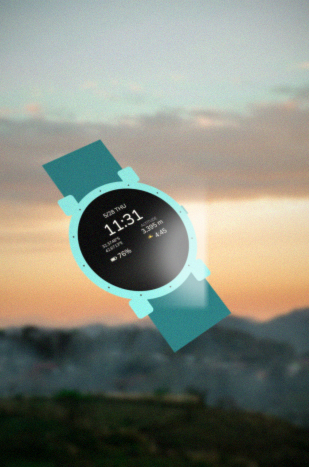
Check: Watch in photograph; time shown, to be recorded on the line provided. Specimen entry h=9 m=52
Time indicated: h=11 m=31
